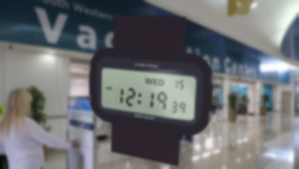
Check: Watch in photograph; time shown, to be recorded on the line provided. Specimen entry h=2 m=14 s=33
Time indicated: h=12 m=19 s=39
